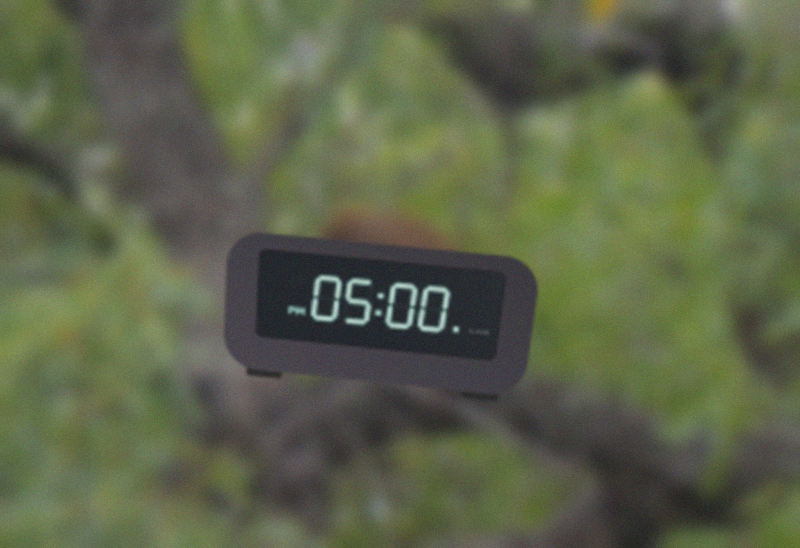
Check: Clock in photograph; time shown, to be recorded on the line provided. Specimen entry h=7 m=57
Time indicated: h=5 m=0
